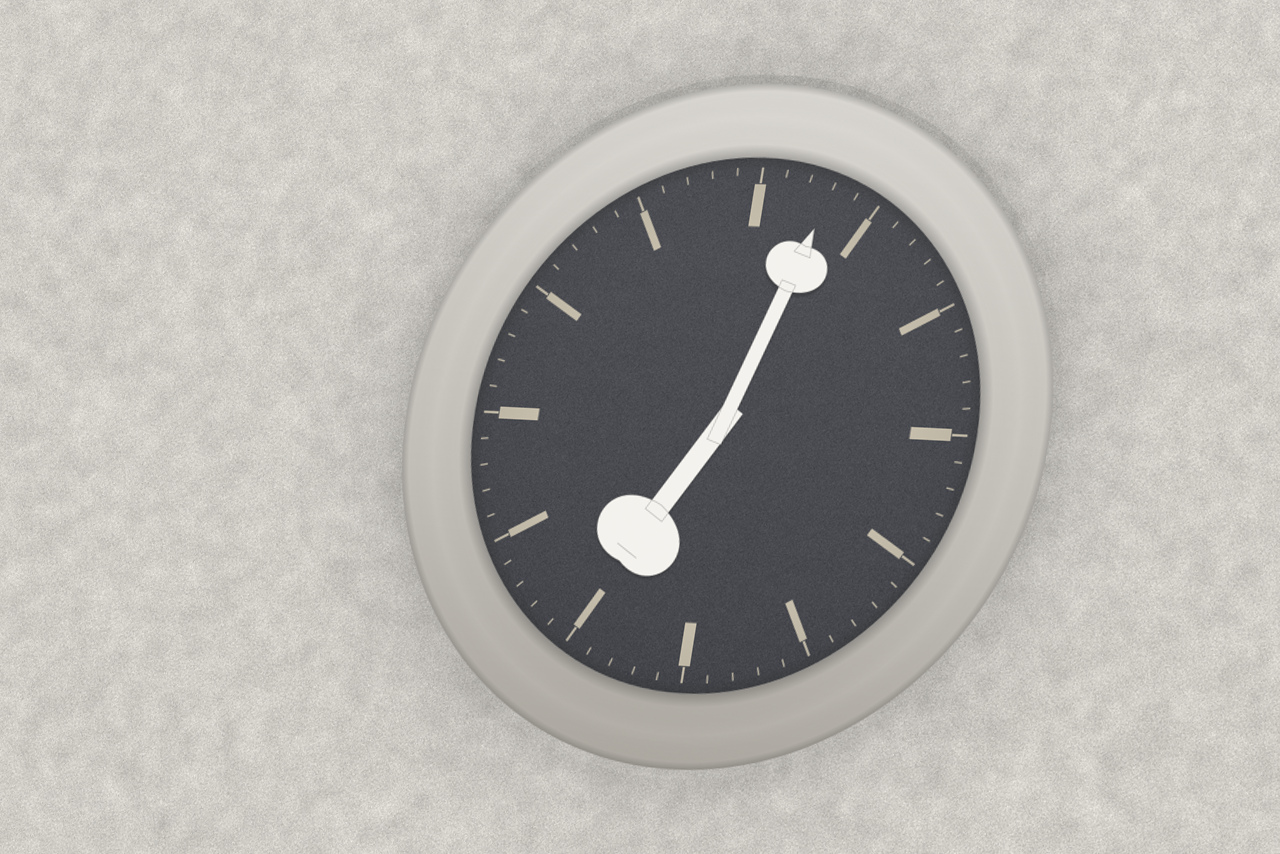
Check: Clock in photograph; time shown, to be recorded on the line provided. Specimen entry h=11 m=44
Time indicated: h=7 m=3
